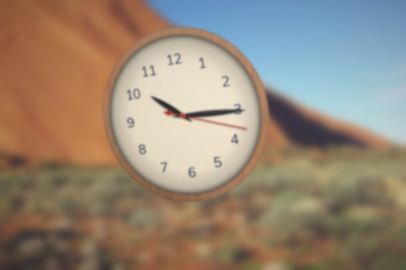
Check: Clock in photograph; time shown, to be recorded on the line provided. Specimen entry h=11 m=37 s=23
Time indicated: h=10 m=15 s=18
